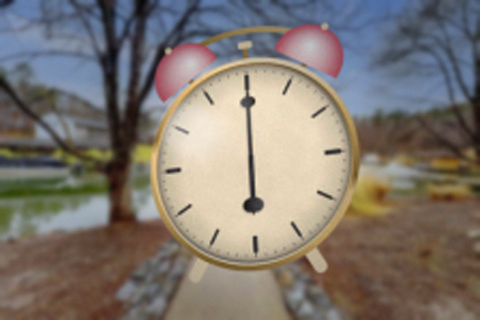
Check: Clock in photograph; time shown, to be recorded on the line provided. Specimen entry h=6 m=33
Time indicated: h=6 m=0
